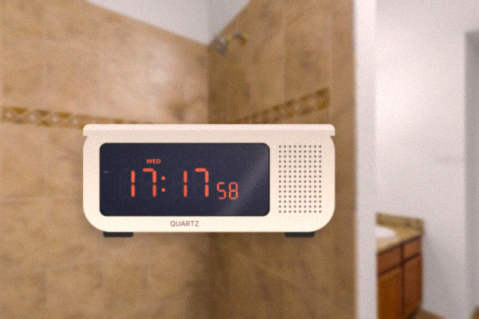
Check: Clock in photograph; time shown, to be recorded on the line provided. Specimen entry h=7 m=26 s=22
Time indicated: h=17 m=17 s=58
